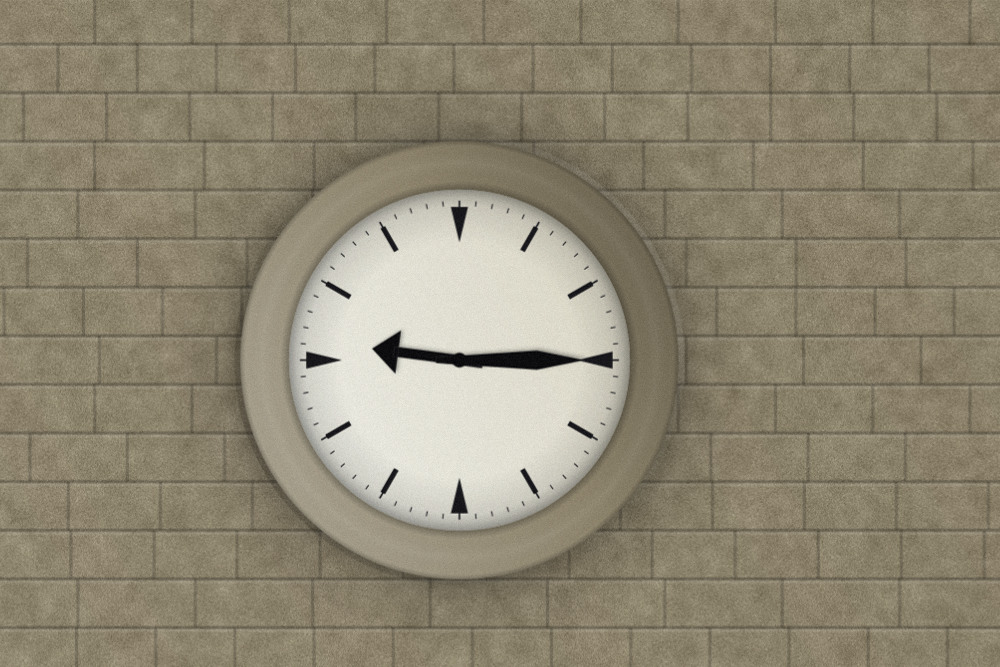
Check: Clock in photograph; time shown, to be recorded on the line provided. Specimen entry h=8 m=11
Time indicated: h=9 m=15
